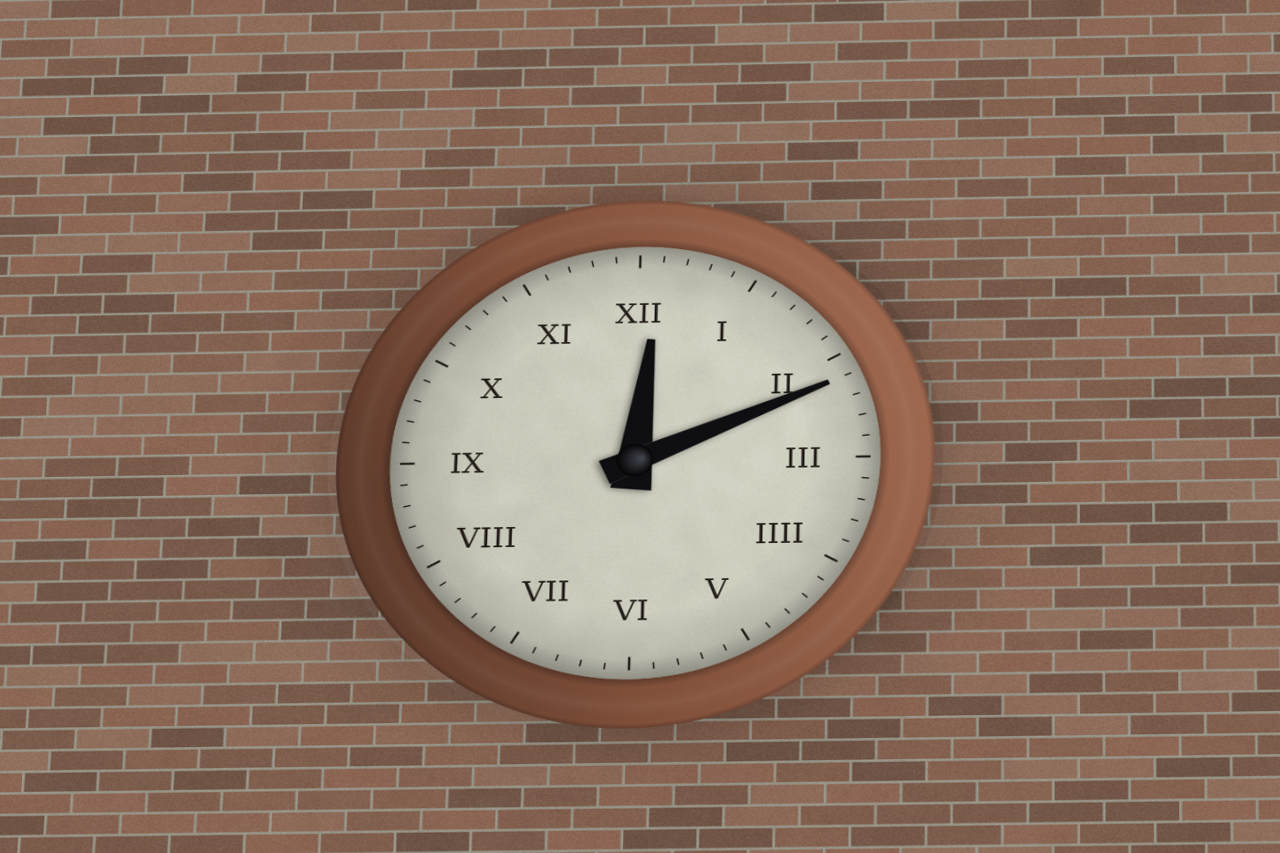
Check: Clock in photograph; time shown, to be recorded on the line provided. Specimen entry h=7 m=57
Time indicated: h=12 m=11
